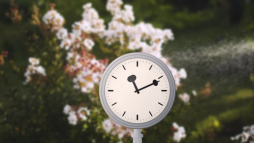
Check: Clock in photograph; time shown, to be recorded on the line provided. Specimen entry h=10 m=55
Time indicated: h=11 m=11
